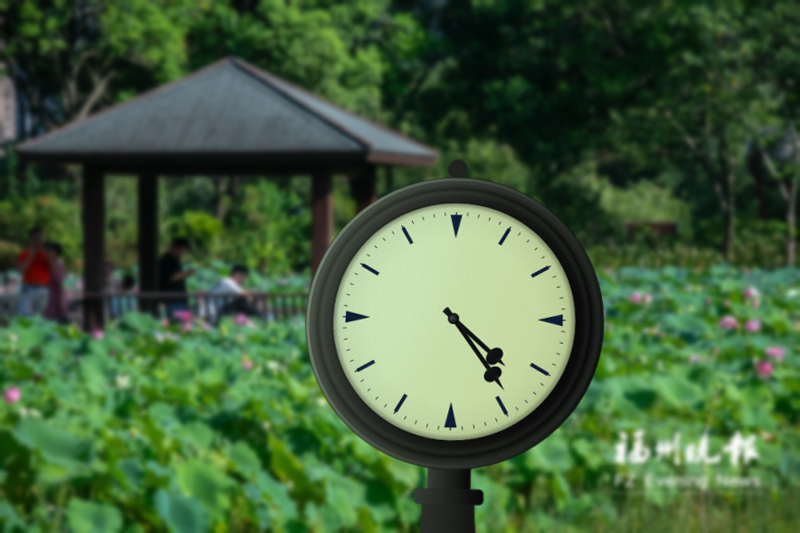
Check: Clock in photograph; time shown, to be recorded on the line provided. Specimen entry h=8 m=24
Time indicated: h=4 m=24
